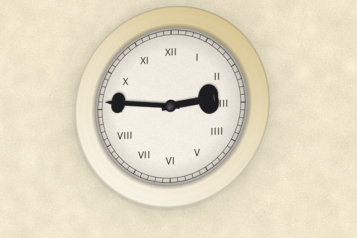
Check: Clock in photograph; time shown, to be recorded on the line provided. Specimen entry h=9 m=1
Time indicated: h=2 m=46
